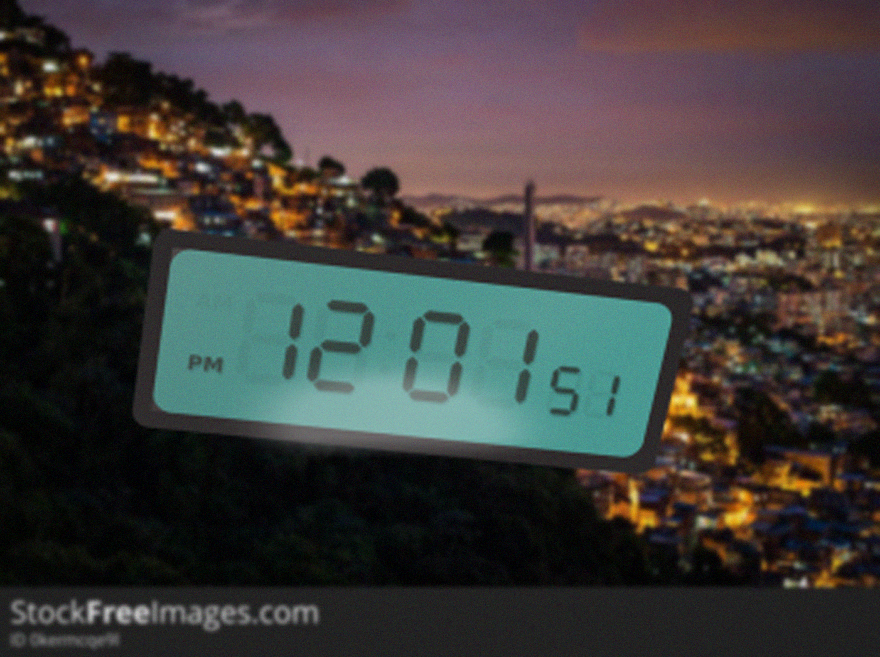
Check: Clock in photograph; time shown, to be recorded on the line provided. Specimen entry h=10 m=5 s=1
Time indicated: h=12 m=1 s=51
